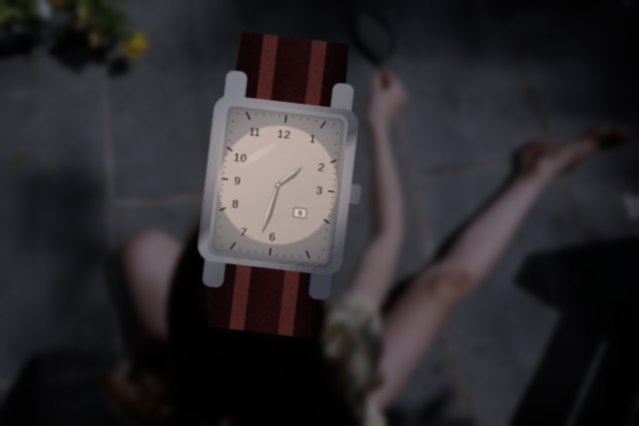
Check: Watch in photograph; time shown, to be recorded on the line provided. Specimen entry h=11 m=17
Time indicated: h=1 m=32
